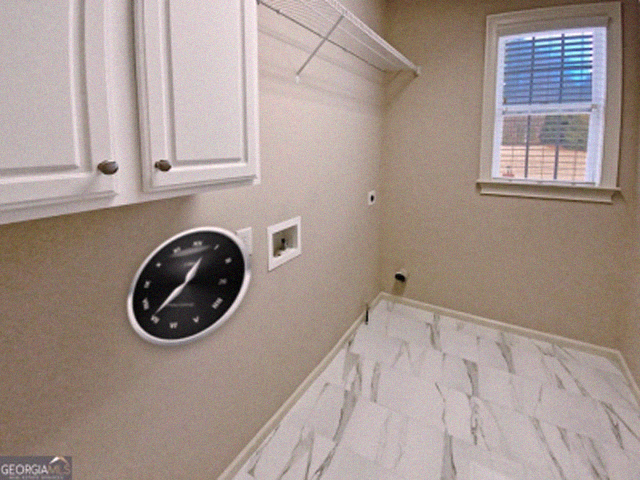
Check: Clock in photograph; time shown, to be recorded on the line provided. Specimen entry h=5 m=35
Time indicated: h=12 m=36
